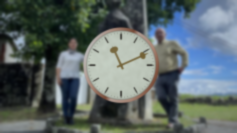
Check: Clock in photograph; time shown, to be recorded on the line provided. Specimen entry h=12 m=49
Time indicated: h=11 m=11
